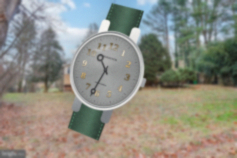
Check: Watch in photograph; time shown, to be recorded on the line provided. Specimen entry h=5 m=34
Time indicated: h=10 m=32
